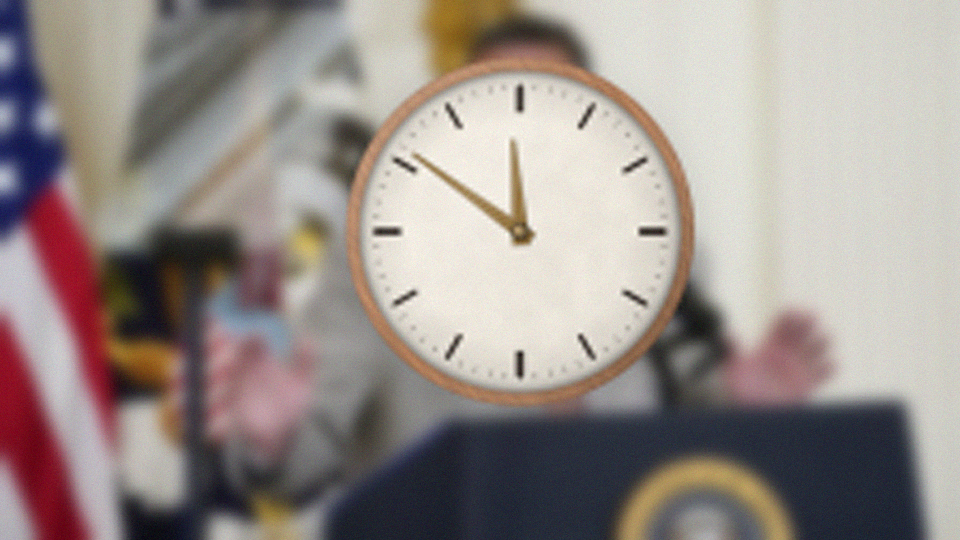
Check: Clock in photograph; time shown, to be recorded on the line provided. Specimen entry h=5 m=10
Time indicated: h=11 m=51
